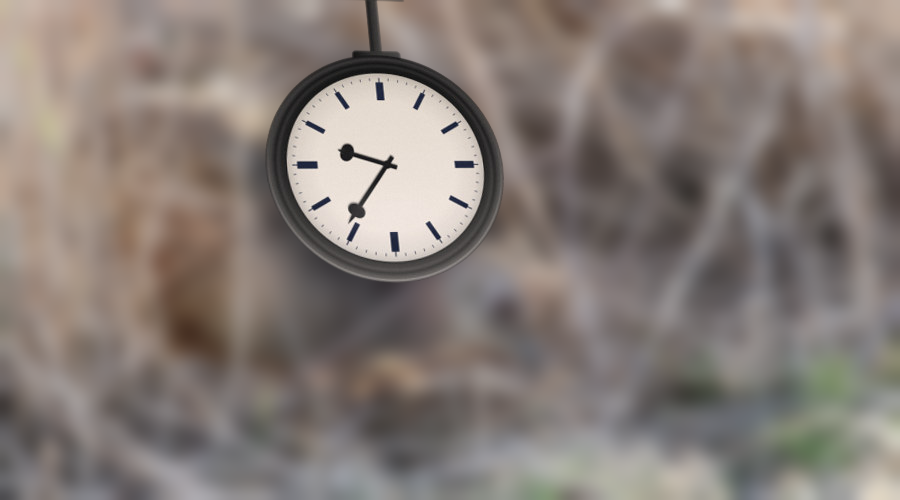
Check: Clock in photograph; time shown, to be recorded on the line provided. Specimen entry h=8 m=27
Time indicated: h=9 m=36
